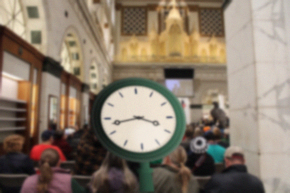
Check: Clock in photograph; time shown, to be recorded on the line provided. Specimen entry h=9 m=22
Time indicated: h=3 m=43
